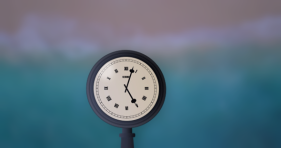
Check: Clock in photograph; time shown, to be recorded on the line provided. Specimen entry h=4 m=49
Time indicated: h=5 m=3
